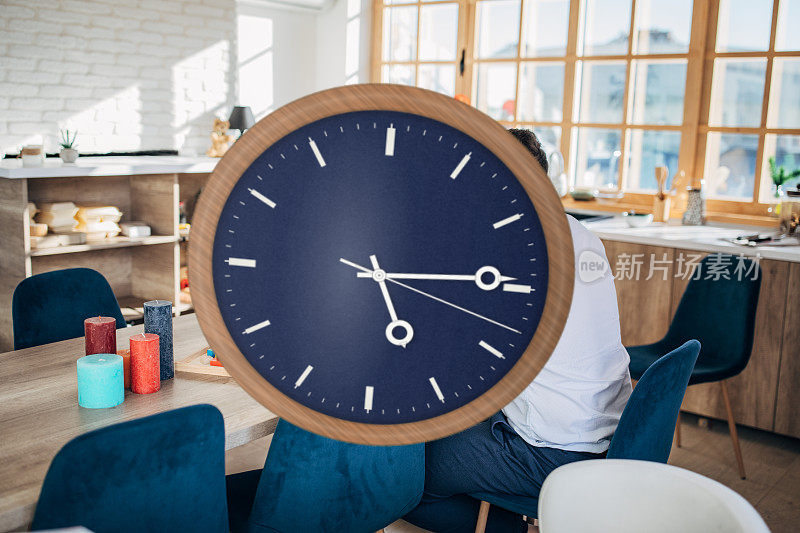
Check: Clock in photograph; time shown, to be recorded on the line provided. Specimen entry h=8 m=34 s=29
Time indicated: h=5 m=14 s=18
